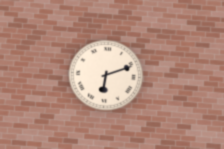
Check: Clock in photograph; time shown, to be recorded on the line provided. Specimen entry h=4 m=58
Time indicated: h=6 m=11
